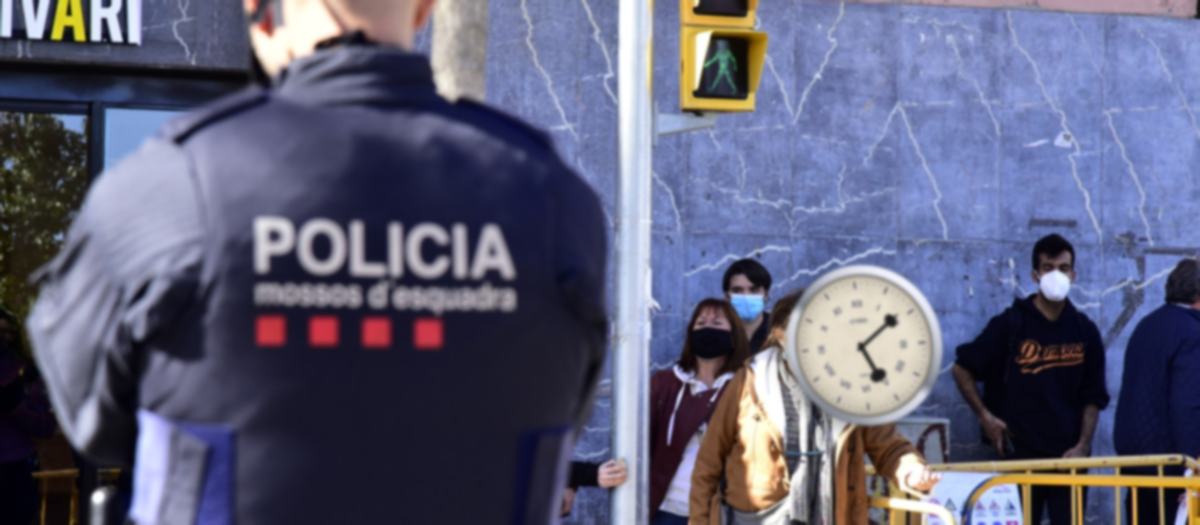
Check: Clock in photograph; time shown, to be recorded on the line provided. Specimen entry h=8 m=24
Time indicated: h=5 m=9
